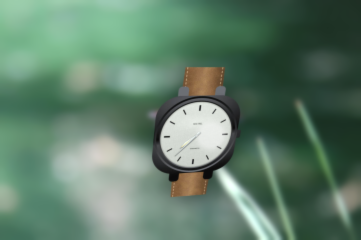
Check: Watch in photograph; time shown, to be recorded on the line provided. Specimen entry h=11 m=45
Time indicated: h=7 m=37
